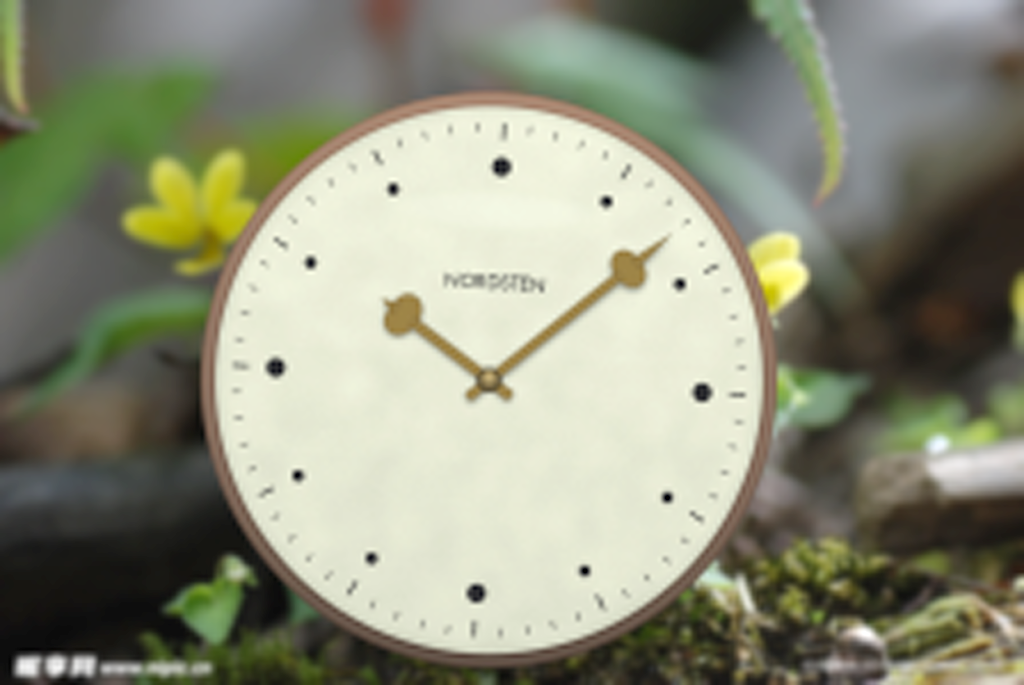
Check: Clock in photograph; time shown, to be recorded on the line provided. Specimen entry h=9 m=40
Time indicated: h=10 m=8
